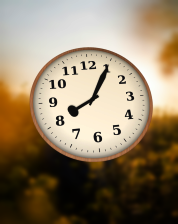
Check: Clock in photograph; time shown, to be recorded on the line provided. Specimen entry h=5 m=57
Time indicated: h=8 m=5
